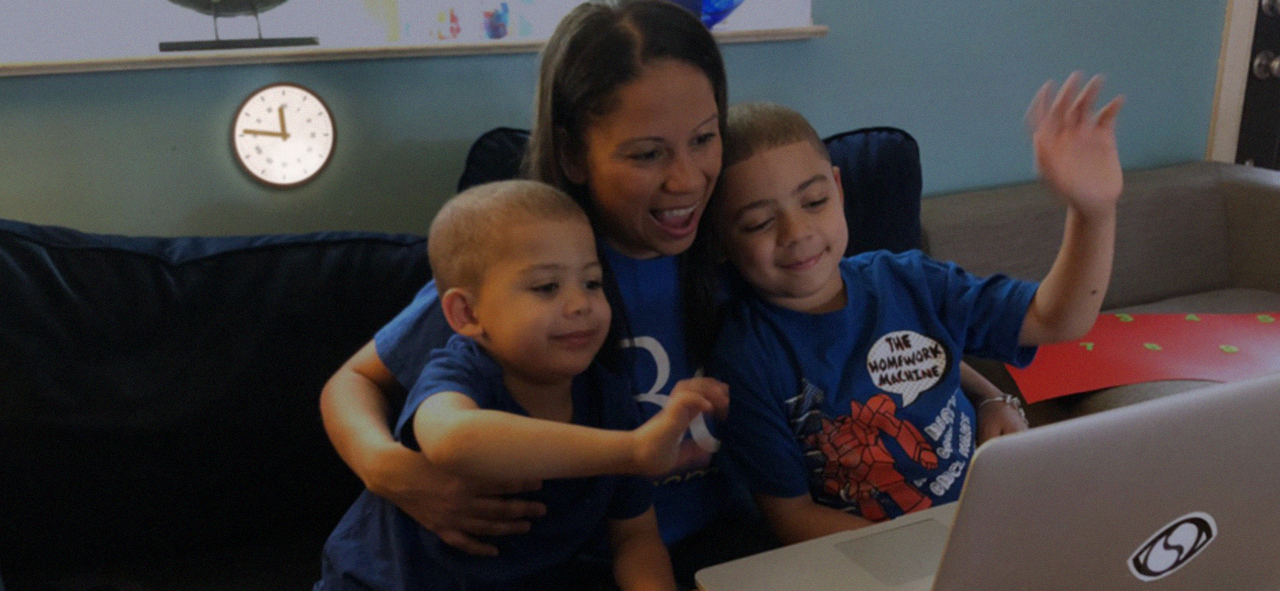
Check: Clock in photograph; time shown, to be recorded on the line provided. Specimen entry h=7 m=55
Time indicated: h=11 m=46
